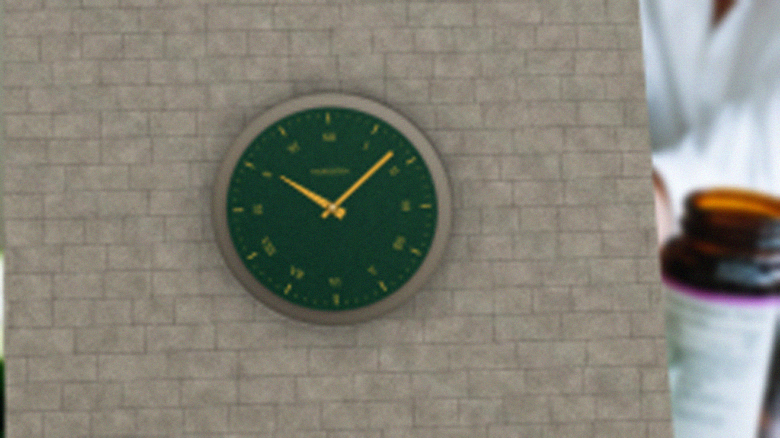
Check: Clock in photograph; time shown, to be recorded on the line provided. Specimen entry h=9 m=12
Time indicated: h=10 m=8
